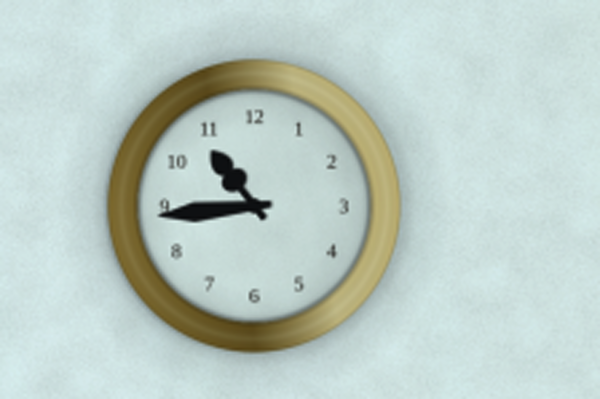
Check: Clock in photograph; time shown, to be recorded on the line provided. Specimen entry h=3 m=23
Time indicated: h=10 m=44
